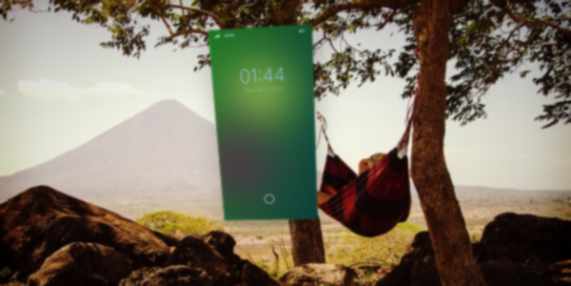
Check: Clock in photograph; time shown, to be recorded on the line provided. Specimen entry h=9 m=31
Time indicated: h=1 m=44
